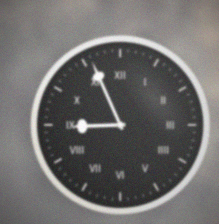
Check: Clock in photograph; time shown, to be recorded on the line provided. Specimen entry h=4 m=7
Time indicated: h=8 m=56
